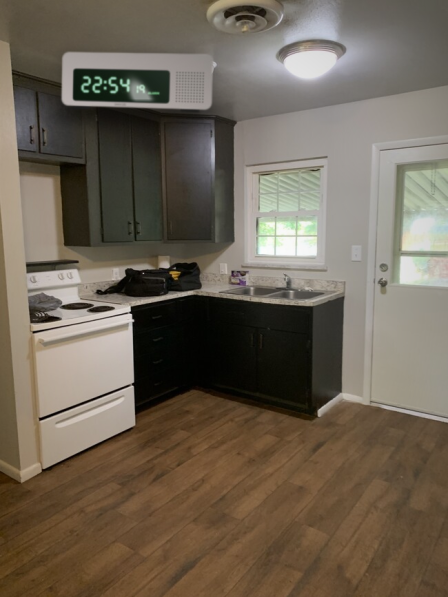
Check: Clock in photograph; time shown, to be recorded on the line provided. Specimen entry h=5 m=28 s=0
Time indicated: h=22 m=54 s=19
